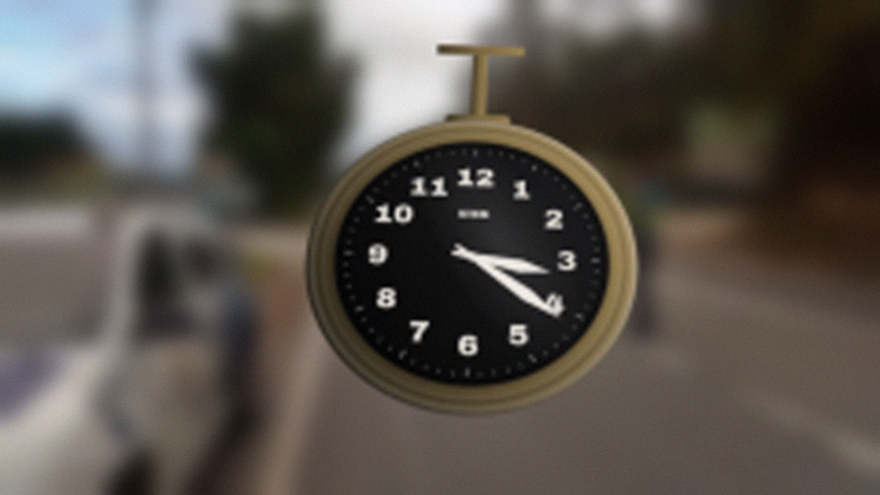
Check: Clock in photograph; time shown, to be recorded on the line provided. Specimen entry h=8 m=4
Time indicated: h=3 m=21
